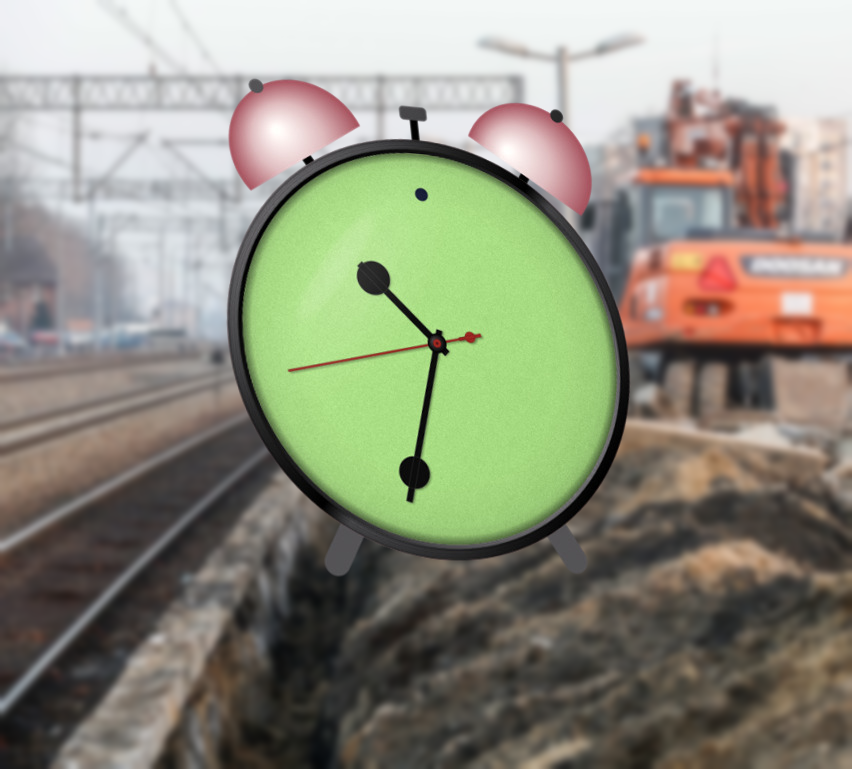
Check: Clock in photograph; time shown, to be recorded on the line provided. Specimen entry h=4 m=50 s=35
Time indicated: h=10 m=32 s=43
